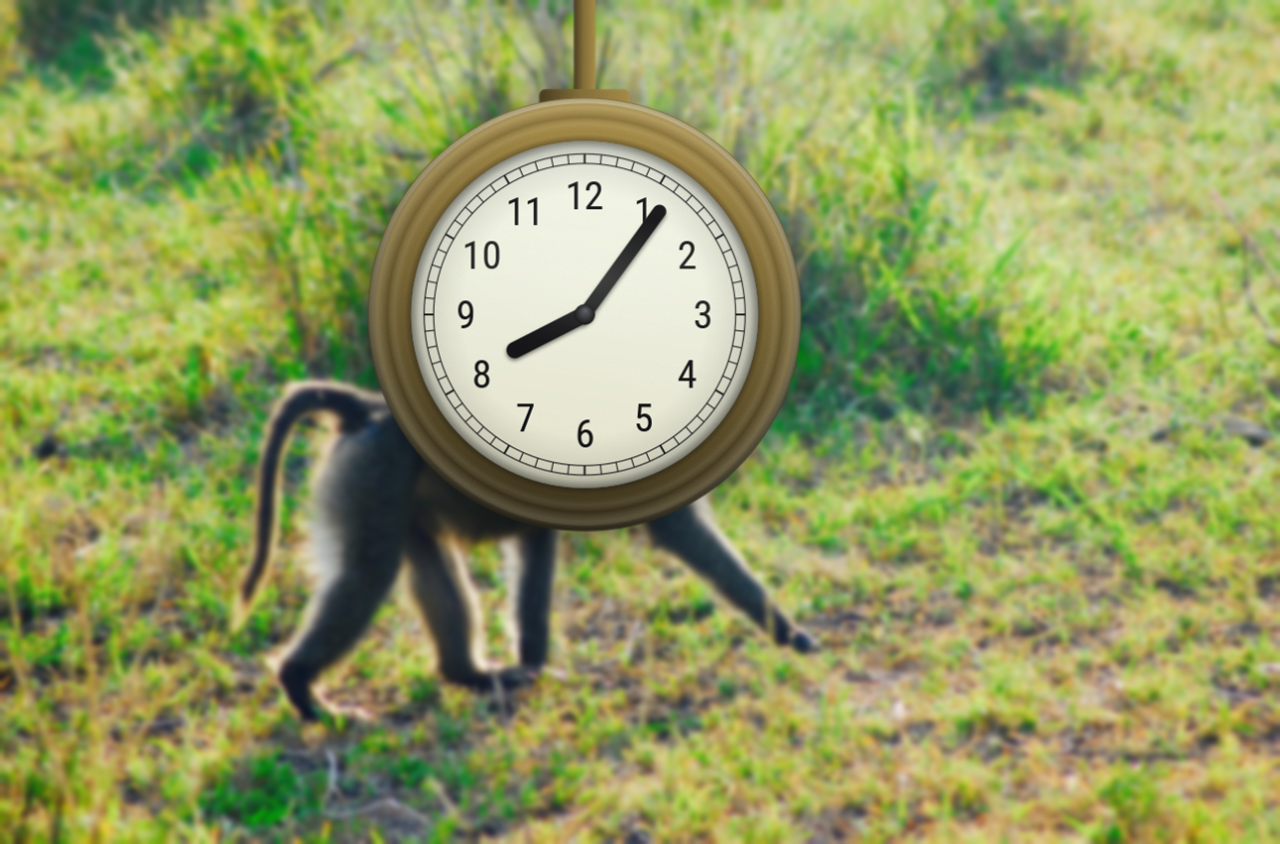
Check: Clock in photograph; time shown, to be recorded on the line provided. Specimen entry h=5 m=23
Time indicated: h=8 m=6
